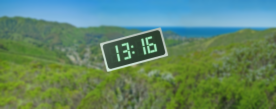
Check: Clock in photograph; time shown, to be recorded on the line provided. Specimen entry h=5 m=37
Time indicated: h=13 m=16
